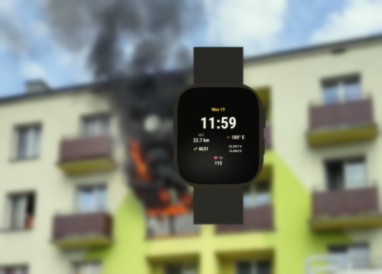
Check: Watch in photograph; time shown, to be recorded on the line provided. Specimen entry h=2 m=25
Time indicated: h=11 m=59
